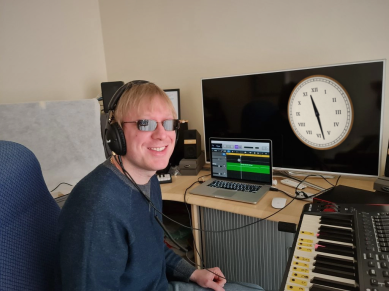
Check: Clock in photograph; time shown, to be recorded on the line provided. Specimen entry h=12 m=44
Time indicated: h=11 m=28
